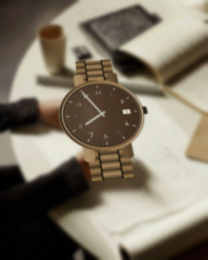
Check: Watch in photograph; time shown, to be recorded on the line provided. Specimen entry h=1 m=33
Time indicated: h=7 m=55
